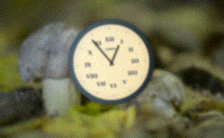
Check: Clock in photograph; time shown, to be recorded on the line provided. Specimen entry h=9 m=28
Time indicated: h=12 m=54
